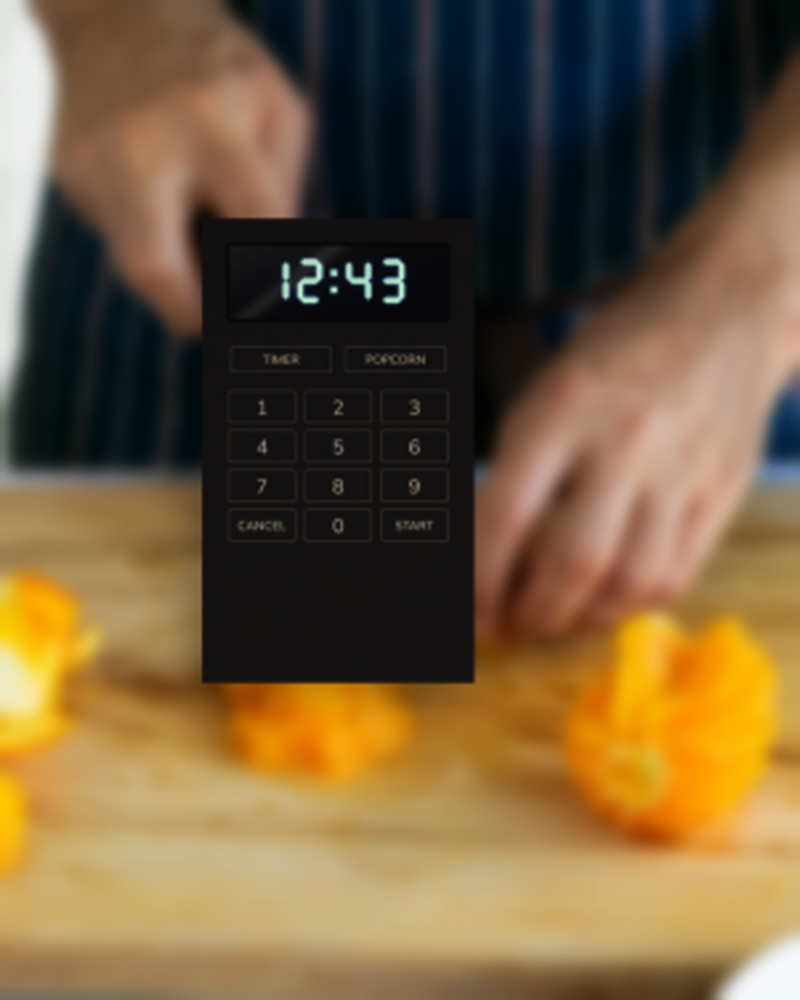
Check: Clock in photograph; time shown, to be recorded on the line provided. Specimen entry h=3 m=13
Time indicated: h=12 m=43
